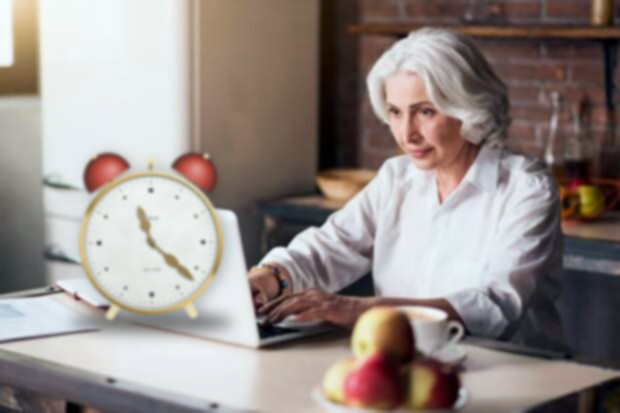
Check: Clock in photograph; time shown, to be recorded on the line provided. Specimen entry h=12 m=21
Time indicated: h=11 m=22
